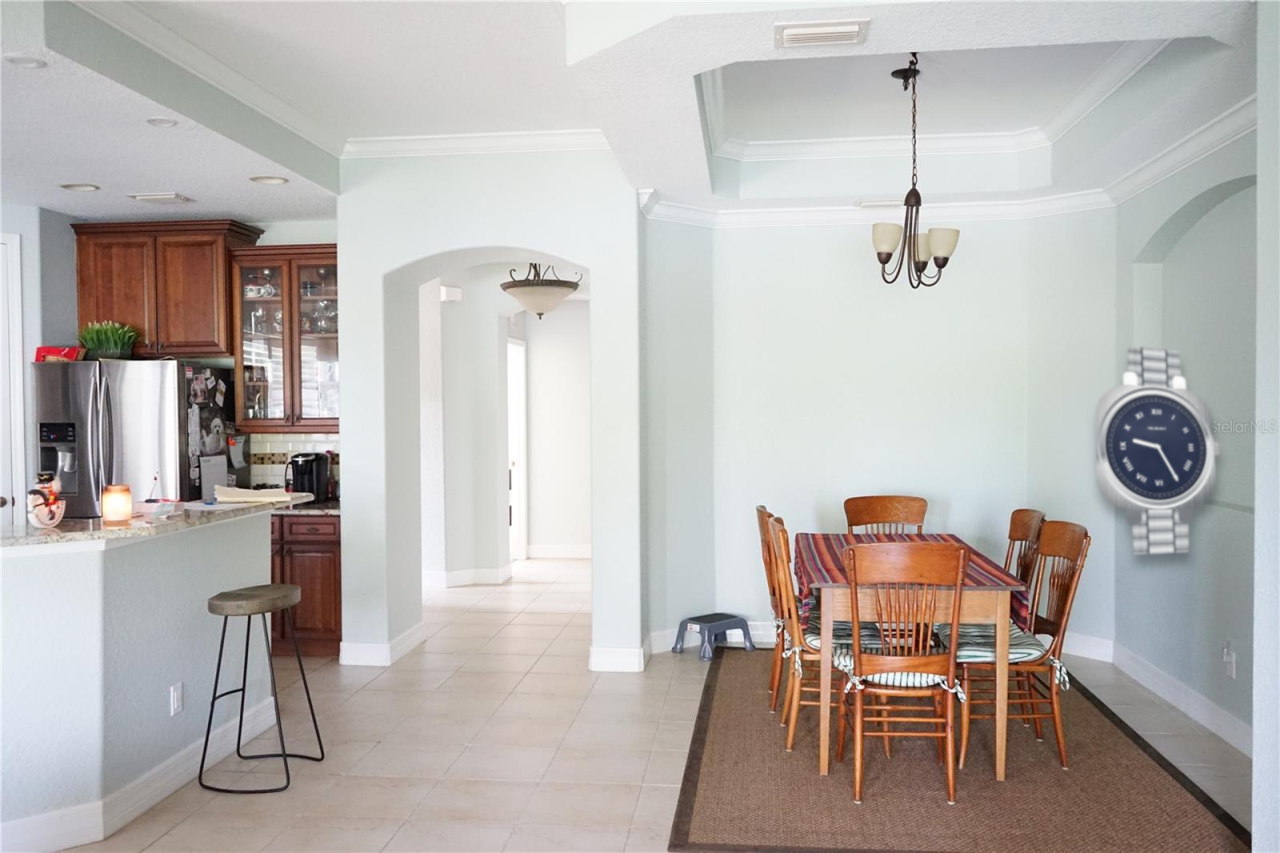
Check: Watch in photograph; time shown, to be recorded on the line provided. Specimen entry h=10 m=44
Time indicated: h=9 m=25
